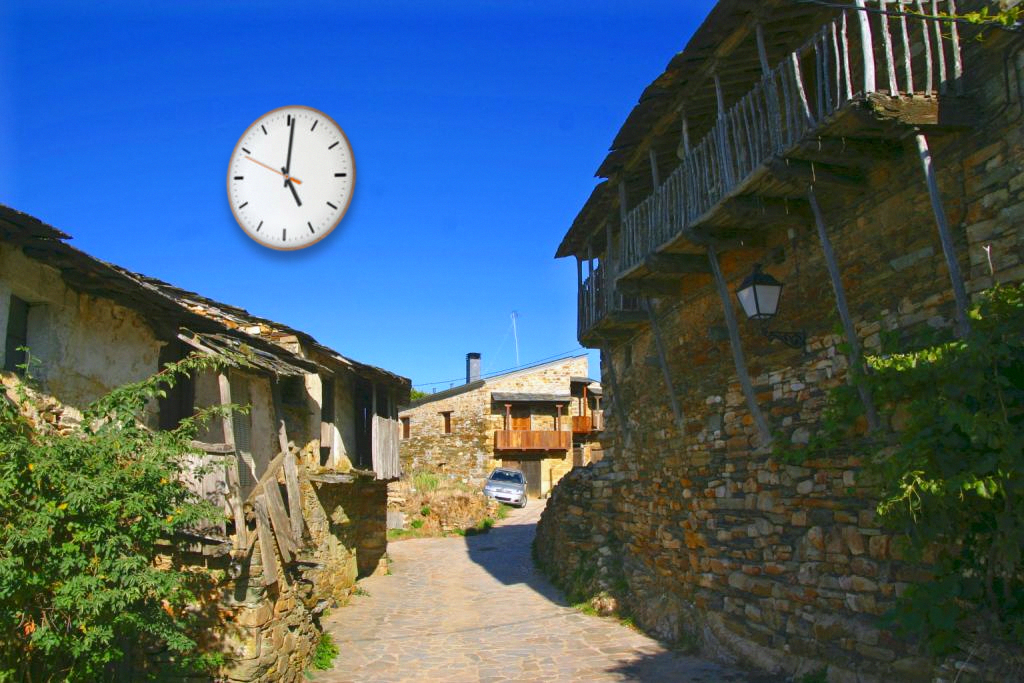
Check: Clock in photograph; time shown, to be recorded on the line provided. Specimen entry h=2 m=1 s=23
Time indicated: h=5 m=0 s=49
